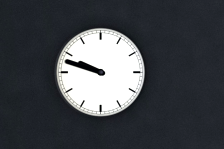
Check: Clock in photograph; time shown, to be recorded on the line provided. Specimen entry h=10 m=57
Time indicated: h=9 m=48
